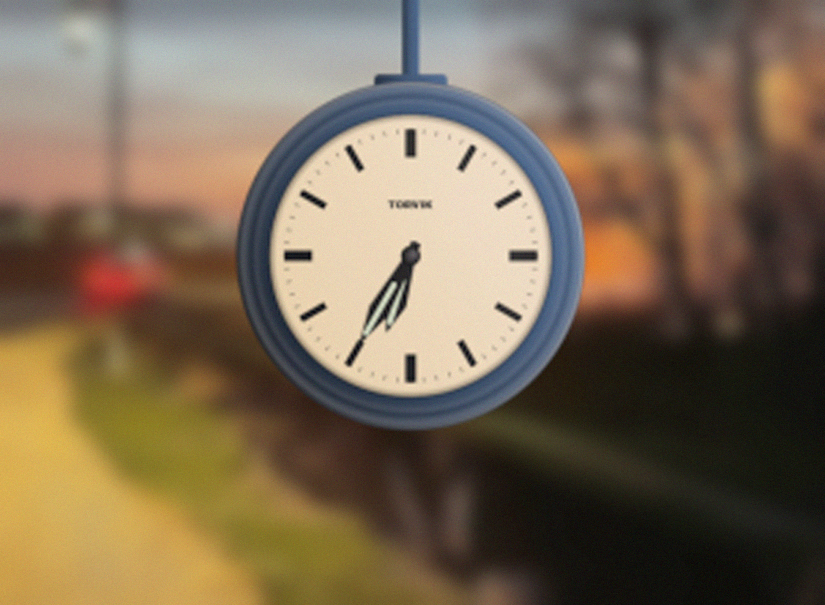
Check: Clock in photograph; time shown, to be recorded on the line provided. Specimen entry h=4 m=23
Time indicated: h=6 m=35
